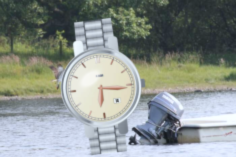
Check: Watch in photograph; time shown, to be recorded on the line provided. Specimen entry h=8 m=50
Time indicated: h=6 m=16
